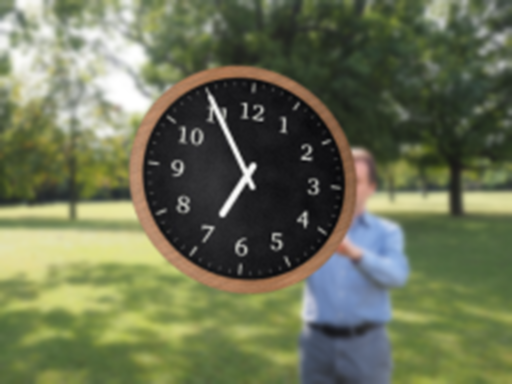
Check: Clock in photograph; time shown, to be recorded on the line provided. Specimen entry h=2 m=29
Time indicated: h=6 m=55
